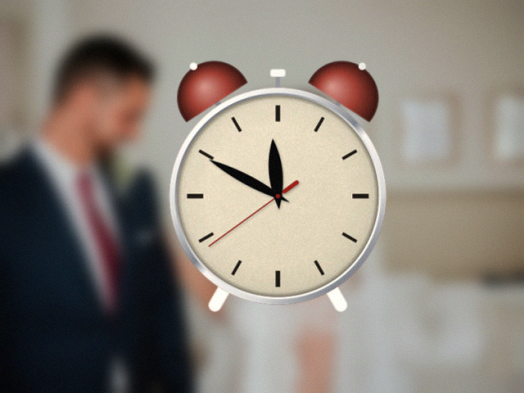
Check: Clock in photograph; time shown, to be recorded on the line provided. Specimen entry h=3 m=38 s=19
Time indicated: h=11 m=49 s=39
